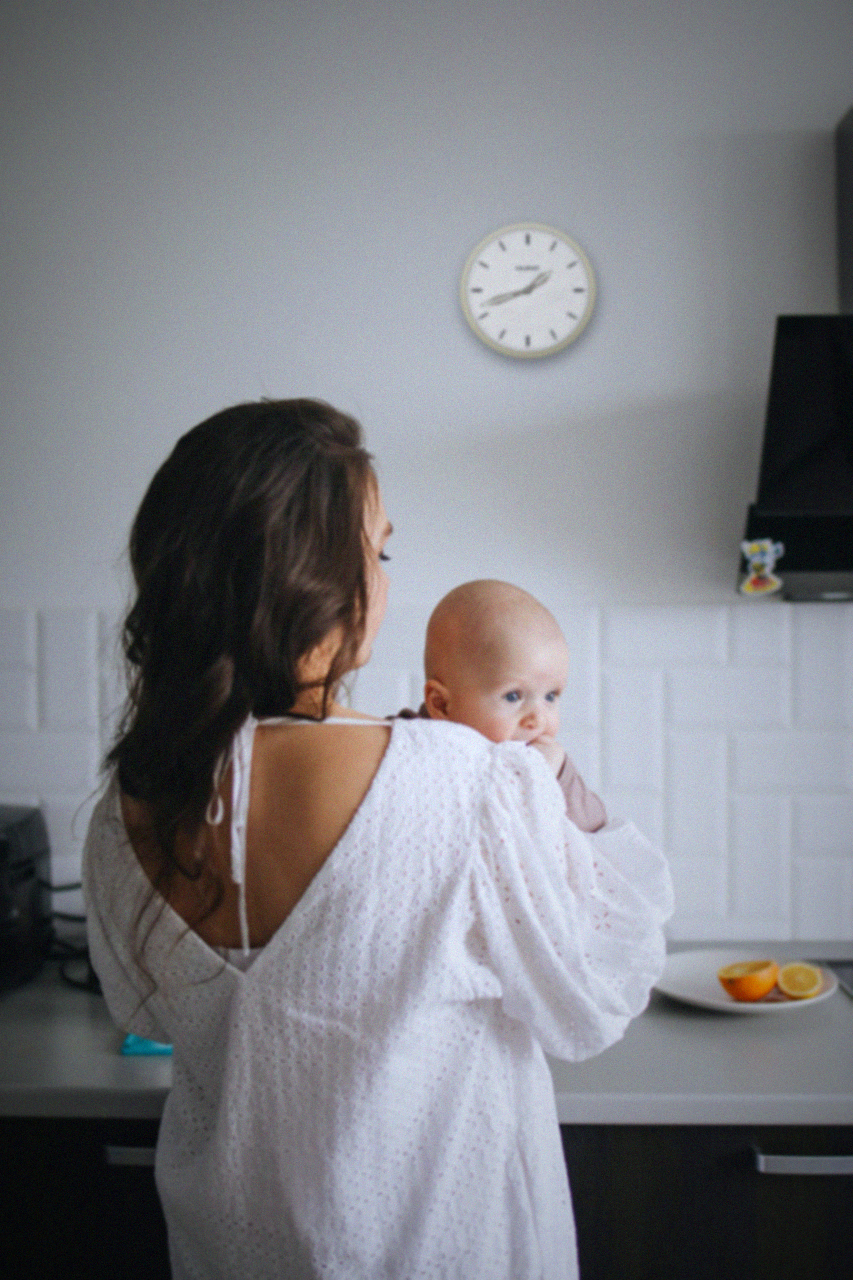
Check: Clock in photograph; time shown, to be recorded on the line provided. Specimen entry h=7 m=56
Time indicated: h=1 m=42
